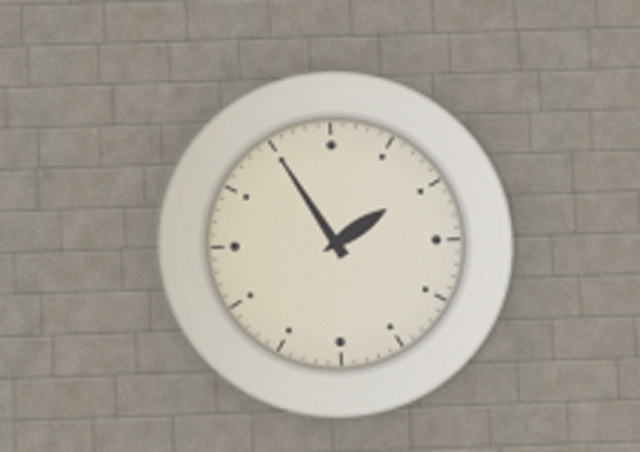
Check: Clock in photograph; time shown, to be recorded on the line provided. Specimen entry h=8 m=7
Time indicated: h=1 m=55
